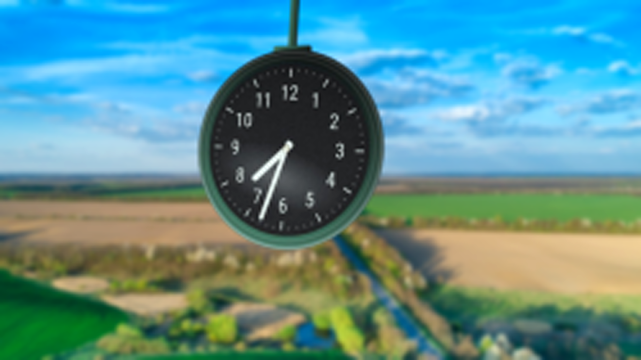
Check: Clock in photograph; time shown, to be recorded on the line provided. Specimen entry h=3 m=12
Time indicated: h=7 m=33
